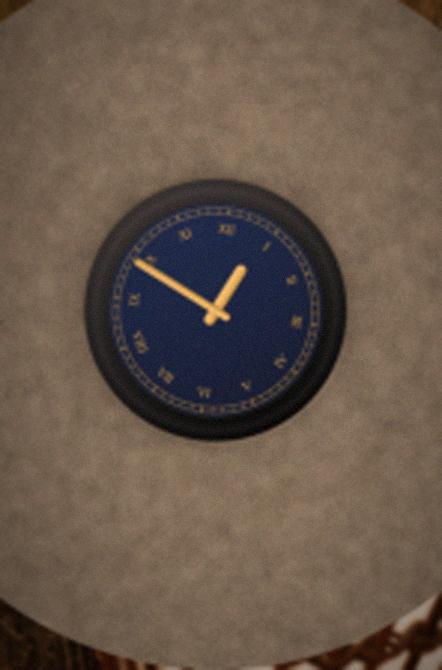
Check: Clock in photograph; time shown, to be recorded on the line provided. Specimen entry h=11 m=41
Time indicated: h=12 m=49
